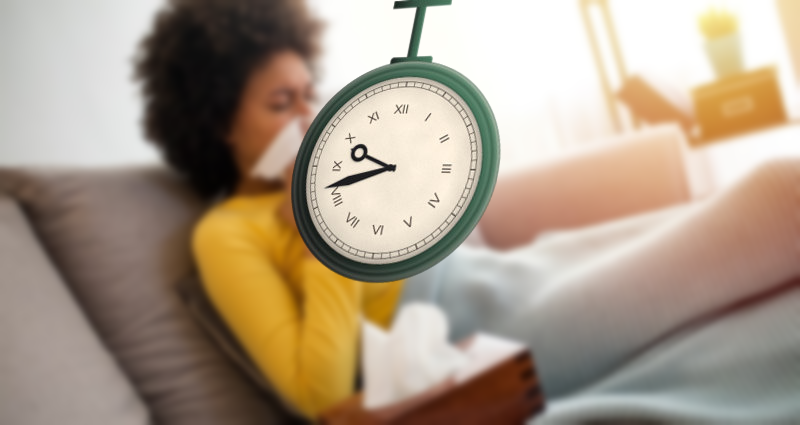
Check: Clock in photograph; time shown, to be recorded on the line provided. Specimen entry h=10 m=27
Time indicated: h=9 m=42
